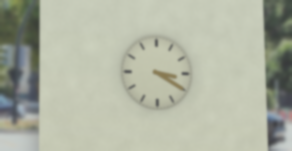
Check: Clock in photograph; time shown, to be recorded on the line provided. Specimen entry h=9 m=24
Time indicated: h=3 m=20
